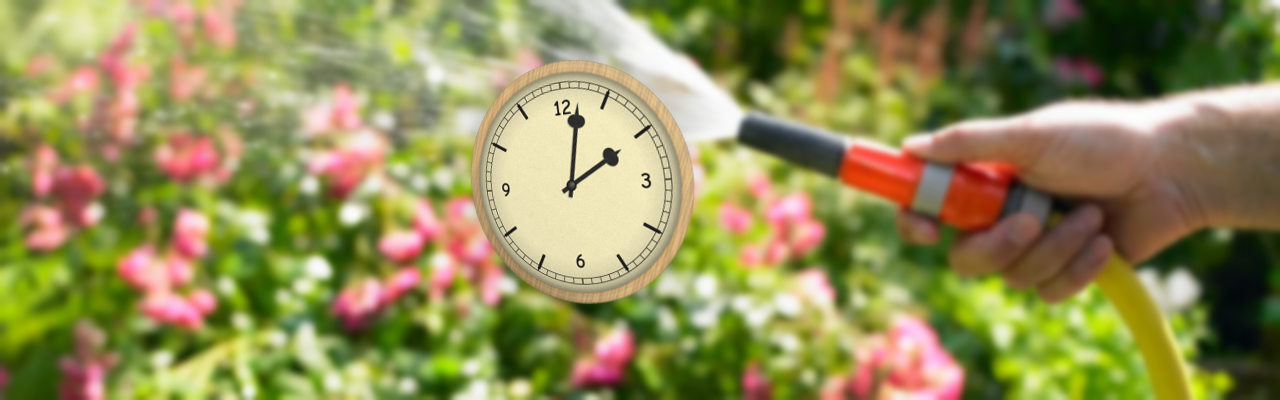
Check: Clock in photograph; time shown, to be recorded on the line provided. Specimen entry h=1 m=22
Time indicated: h=2 m=2
